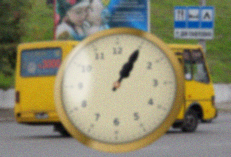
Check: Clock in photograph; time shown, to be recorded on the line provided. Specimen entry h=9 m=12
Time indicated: h=1 m=5
